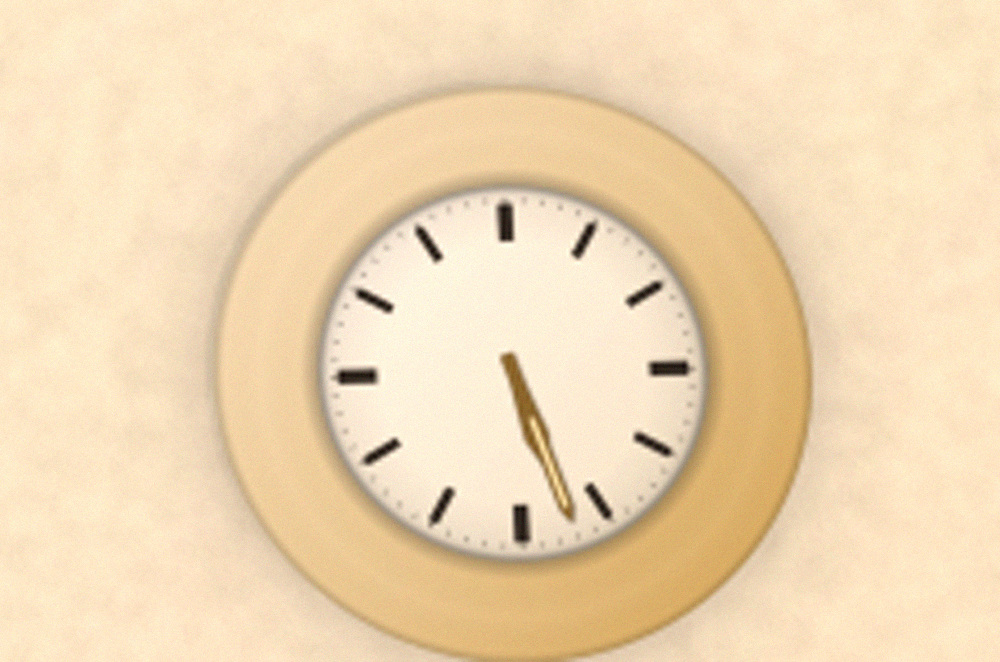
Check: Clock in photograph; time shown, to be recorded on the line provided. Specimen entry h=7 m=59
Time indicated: h=5 m=27
